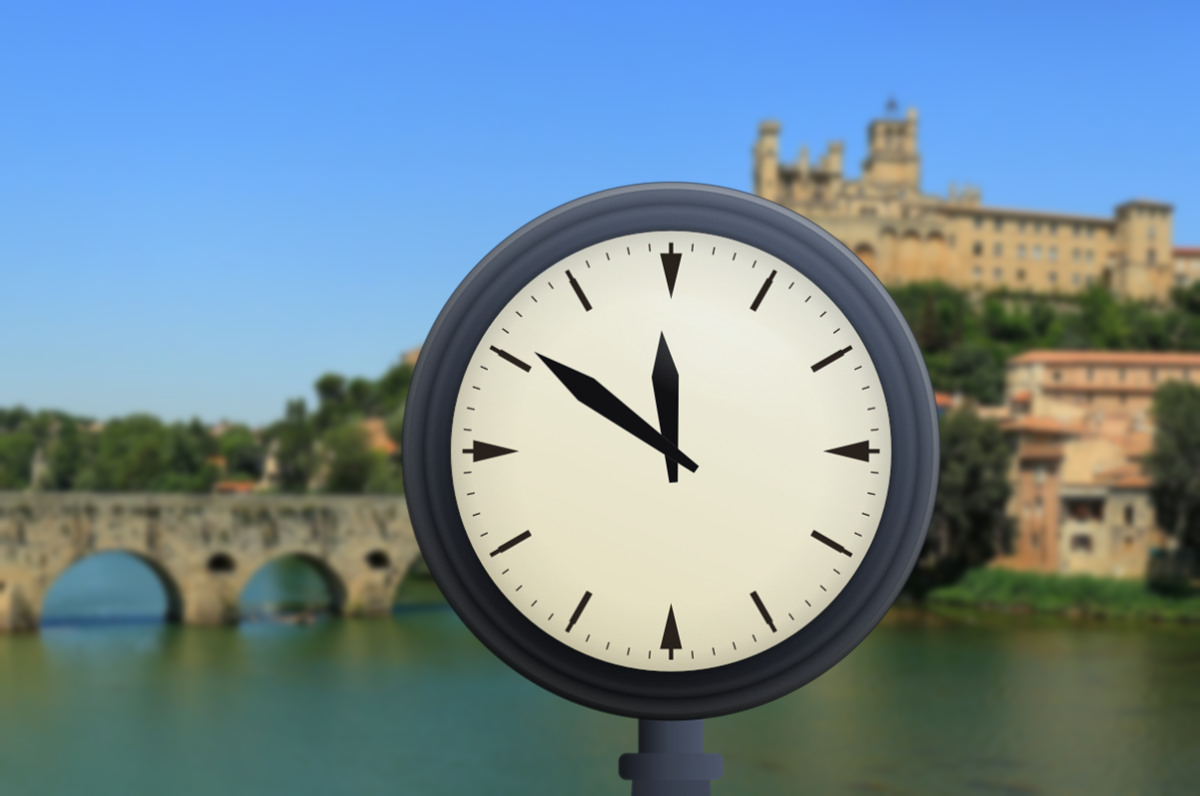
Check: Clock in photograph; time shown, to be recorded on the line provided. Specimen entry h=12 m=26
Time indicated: h=11 m=51
